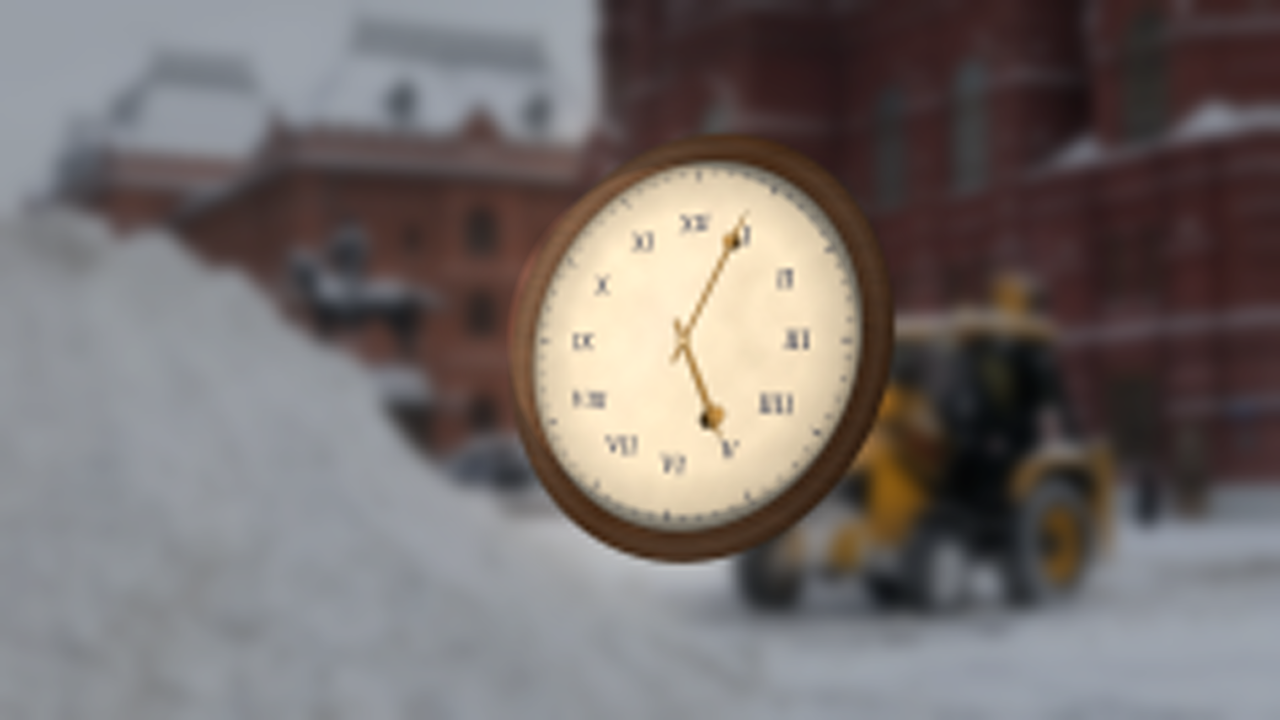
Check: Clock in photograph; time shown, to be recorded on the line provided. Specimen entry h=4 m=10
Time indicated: h=5 m=4
